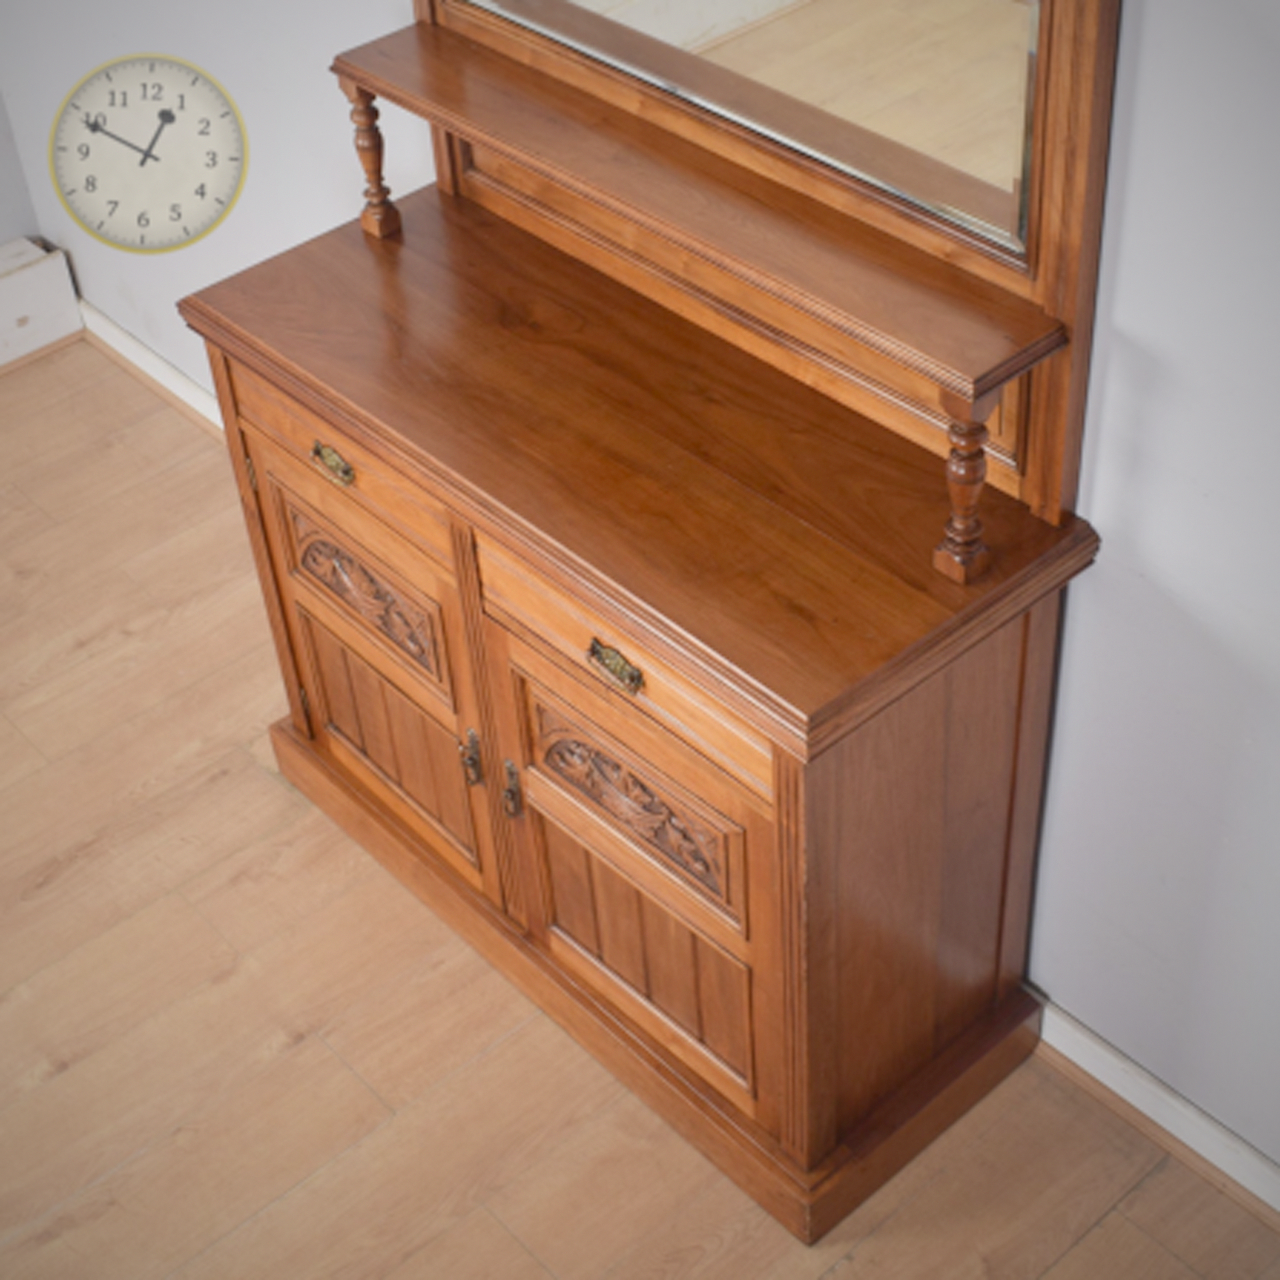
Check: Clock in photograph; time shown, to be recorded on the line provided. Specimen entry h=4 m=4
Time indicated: h=12 m=49
